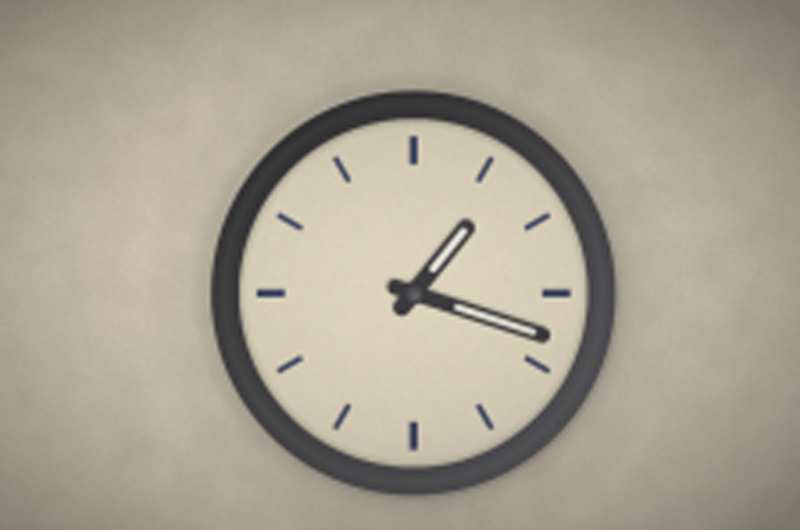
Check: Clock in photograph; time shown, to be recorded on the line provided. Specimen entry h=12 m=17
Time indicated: h=1 m=18
